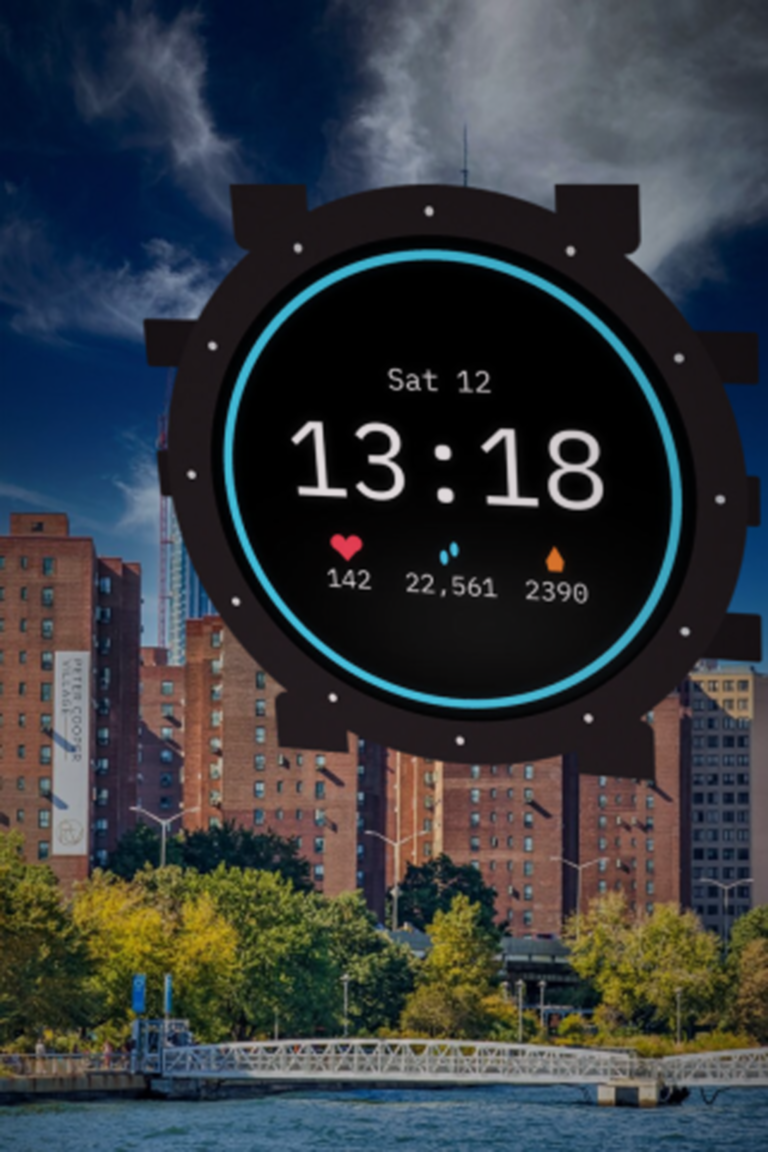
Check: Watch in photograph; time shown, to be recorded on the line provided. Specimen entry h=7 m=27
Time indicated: h=13 m=18
